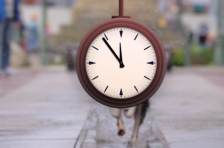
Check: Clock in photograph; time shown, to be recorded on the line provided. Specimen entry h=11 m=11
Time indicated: h=11 m=54
